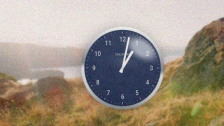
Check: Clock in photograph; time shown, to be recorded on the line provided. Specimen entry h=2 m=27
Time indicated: h=1 m=2
